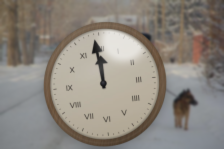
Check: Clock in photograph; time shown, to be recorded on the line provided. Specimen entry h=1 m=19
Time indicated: h=11 m=59
